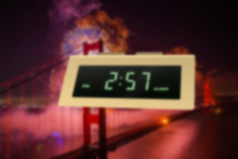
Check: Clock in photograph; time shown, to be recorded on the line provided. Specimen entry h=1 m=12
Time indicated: h=2 m=57
